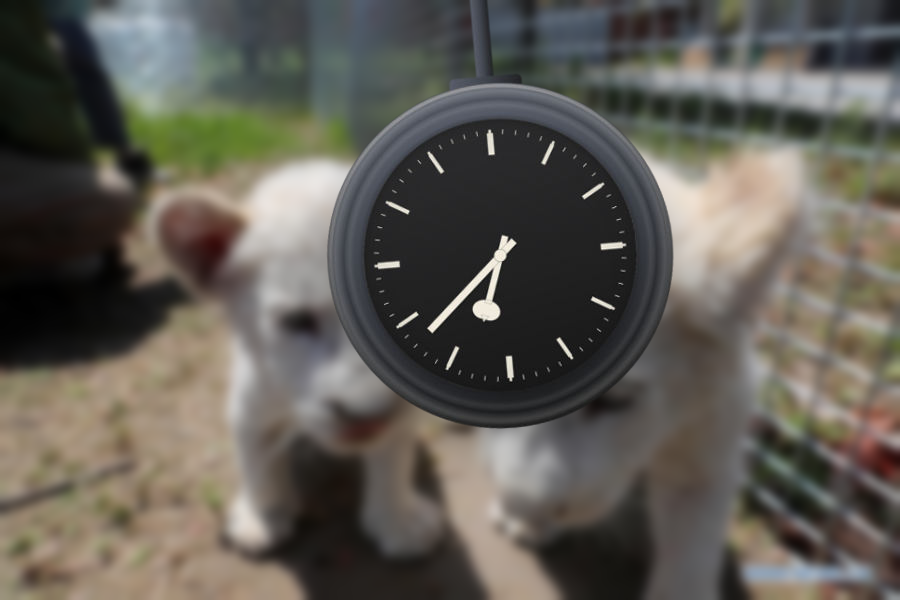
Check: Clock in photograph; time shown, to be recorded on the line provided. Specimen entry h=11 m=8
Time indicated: h=6 m=38
